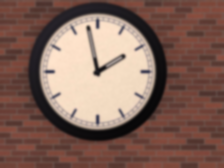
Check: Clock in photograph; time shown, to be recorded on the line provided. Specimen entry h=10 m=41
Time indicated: h=1 m=58
